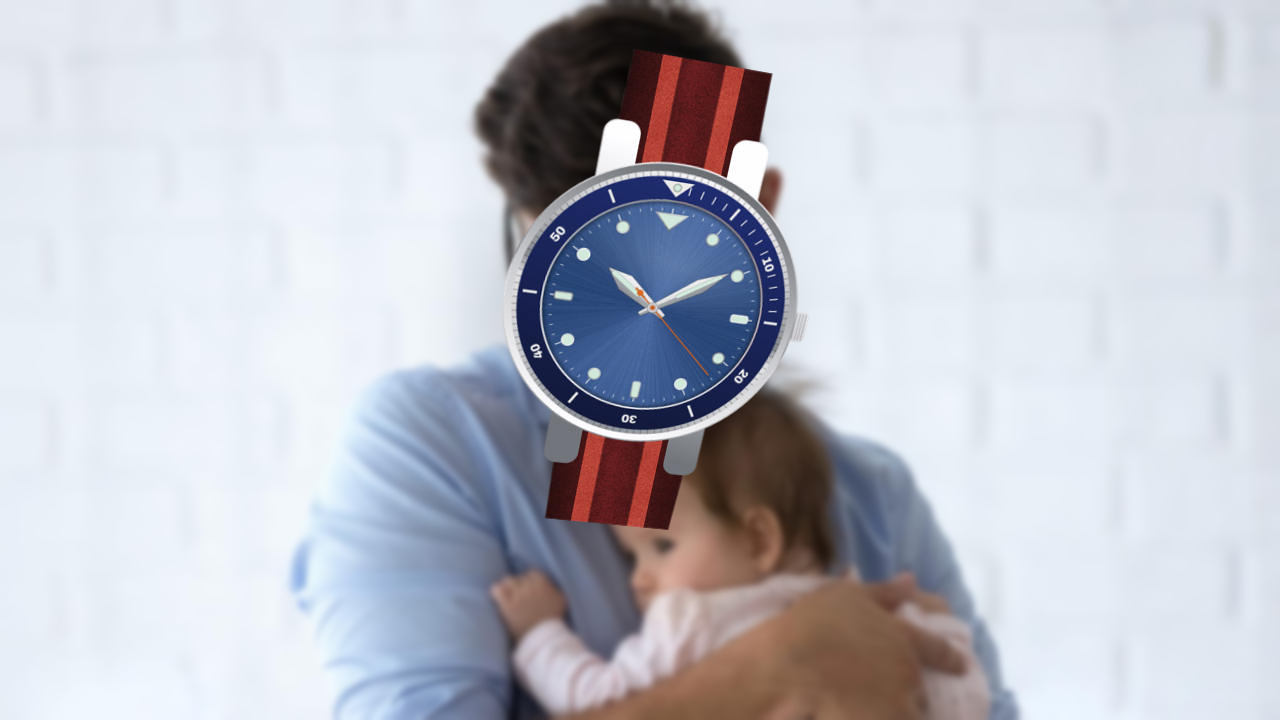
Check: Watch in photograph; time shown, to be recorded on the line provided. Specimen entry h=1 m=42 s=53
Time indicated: h=10 m=9 s=22
